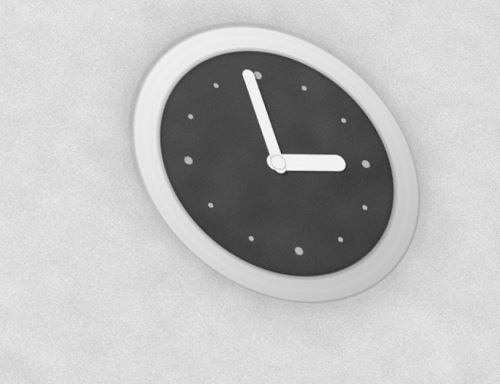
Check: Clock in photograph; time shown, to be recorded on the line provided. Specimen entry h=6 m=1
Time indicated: h=2 m=59
